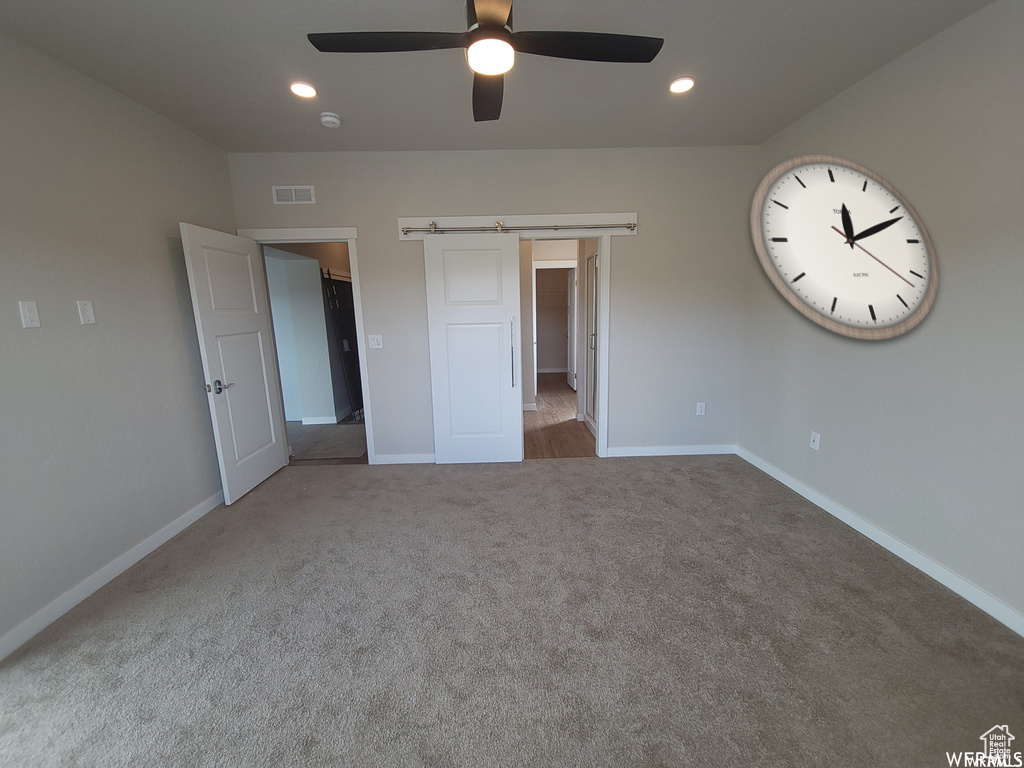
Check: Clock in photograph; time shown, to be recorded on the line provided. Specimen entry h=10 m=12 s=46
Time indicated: h=12 m=11 s=22
